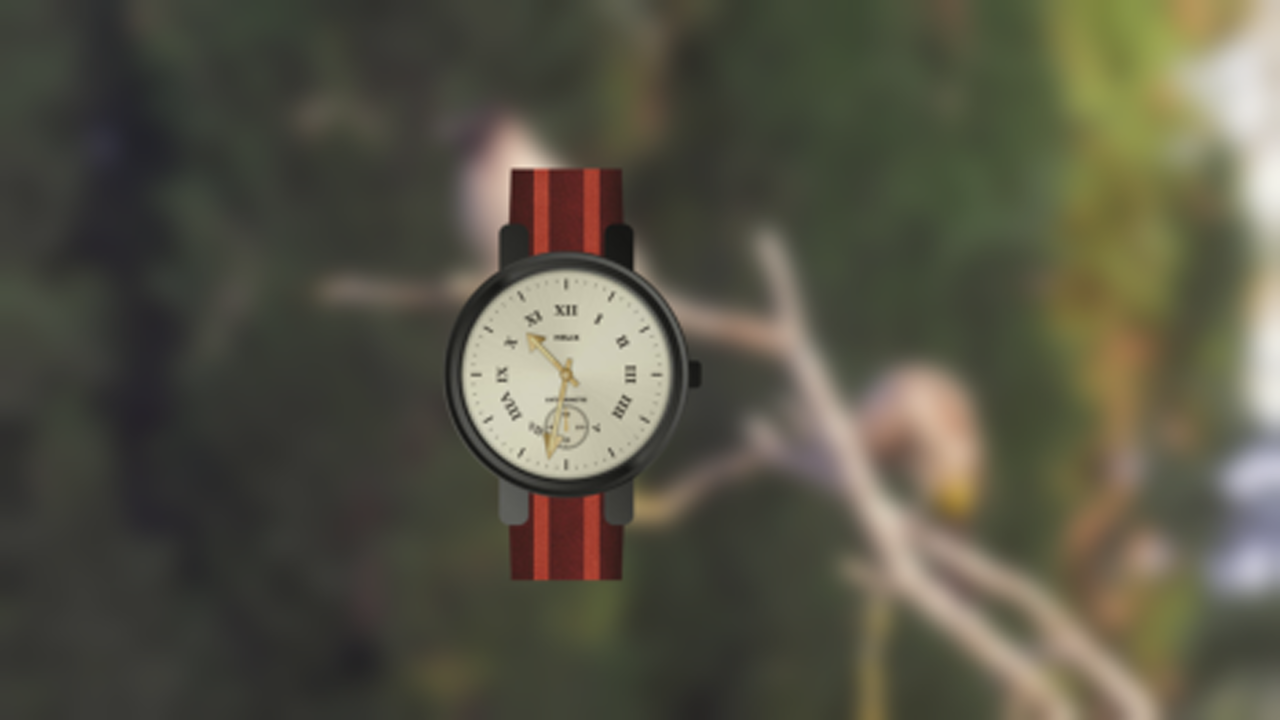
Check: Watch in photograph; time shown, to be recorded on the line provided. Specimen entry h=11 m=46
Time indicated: h=10 m=32
